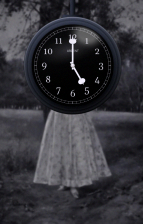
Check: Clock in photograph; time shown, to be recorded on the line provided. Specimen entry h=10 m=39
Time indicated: h=5 m=0
